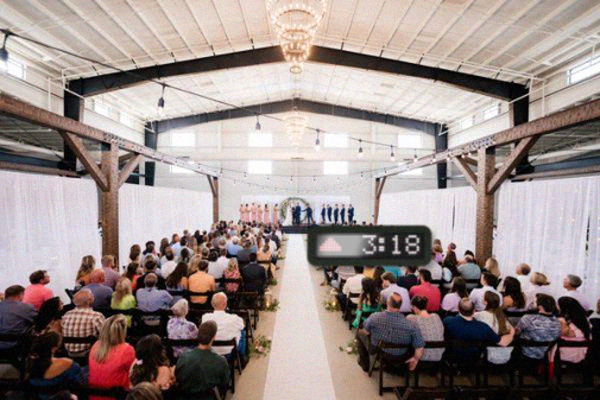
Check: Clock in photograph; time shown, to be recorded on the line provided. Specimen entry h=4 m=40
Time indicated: h=3 m=18
